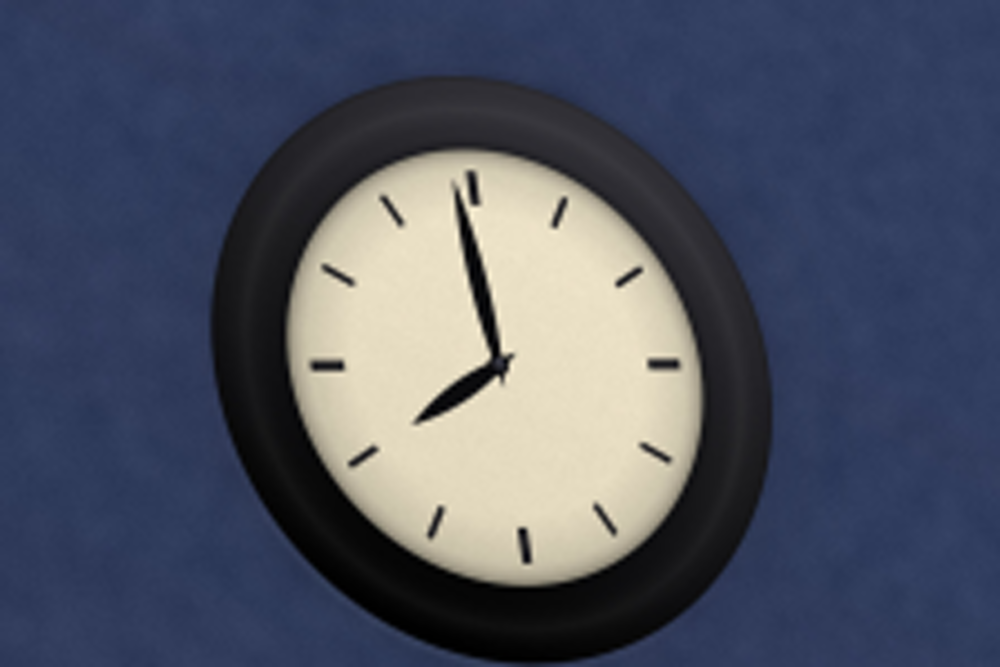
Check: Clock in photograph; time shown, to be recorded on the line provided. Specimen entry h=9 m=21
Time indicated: h=7 m=59
